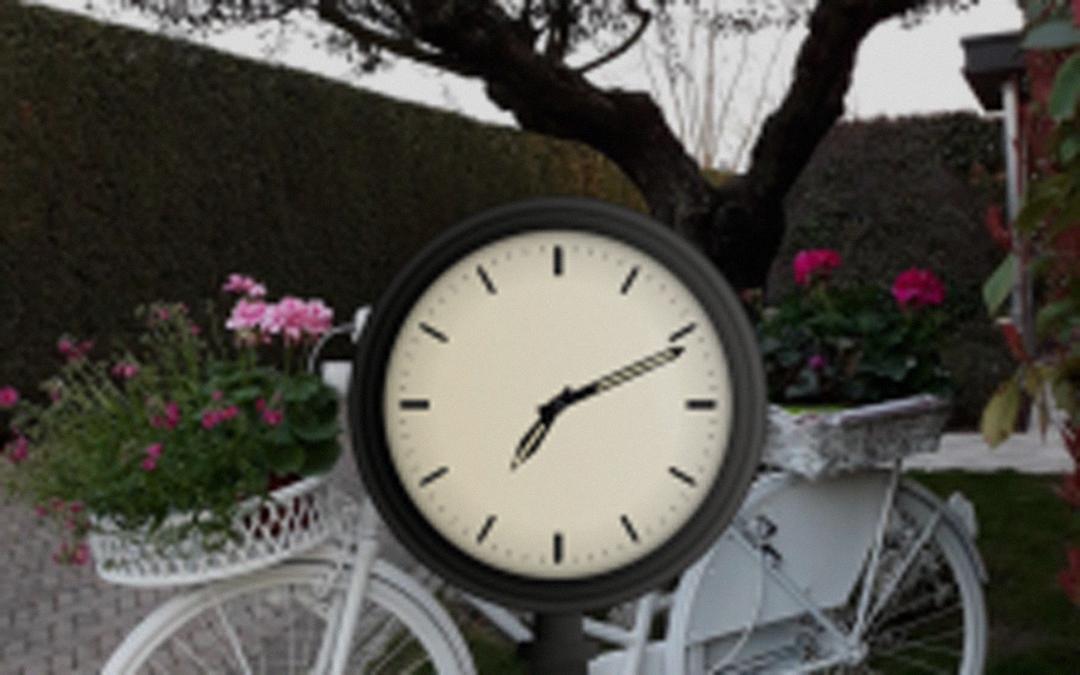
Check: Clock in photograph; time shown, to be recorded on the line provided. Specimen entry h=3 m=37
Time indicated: h=7 m=11
